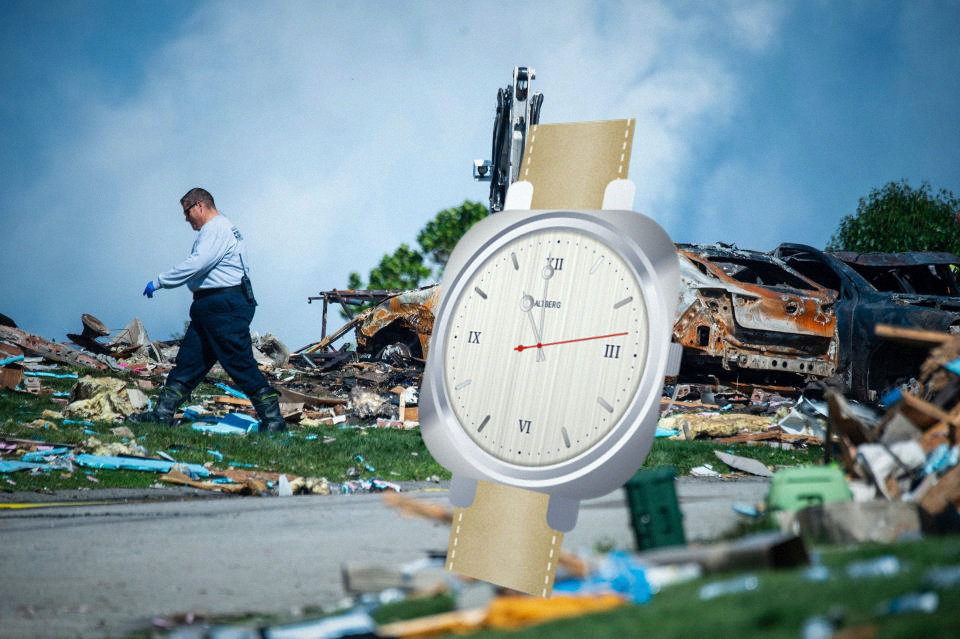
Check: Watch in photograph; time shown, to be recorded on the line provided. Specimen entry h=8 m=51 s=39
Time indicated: h=10 m=59 s=13
